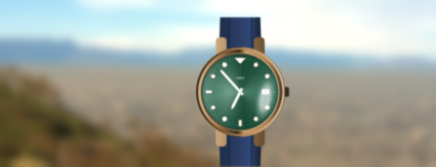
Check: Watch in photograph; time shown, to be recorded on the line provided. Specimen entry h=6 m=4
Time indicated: h=6 m=53
